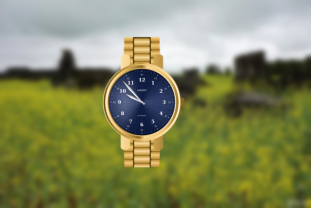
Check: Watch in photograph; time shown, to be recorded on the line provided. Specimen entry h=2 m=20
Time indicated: h=9 m=53
